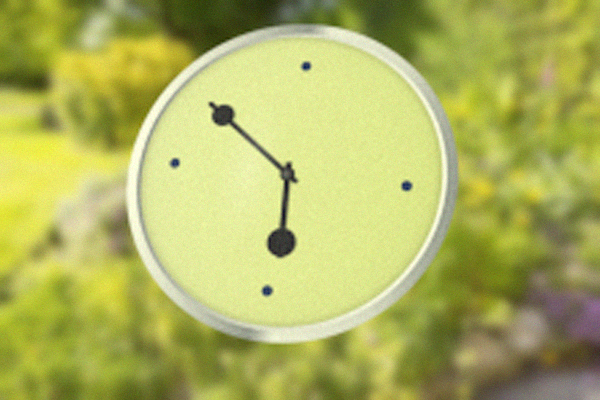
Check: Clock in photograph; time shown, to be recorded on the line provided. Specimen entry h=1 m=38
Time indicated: h=5 m=51
